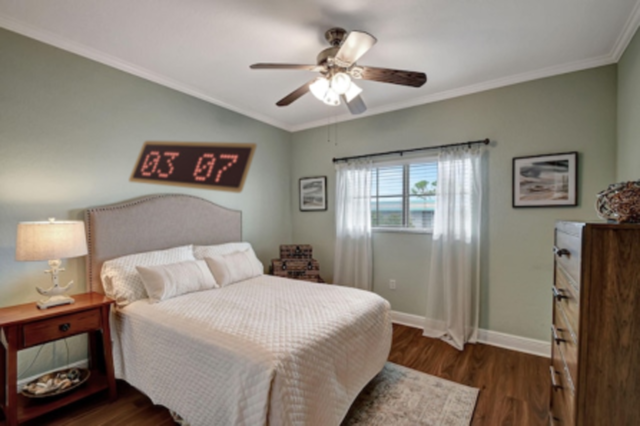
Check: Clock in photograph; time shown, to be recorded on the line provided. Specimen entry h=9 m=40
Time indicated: h=3 m=7
